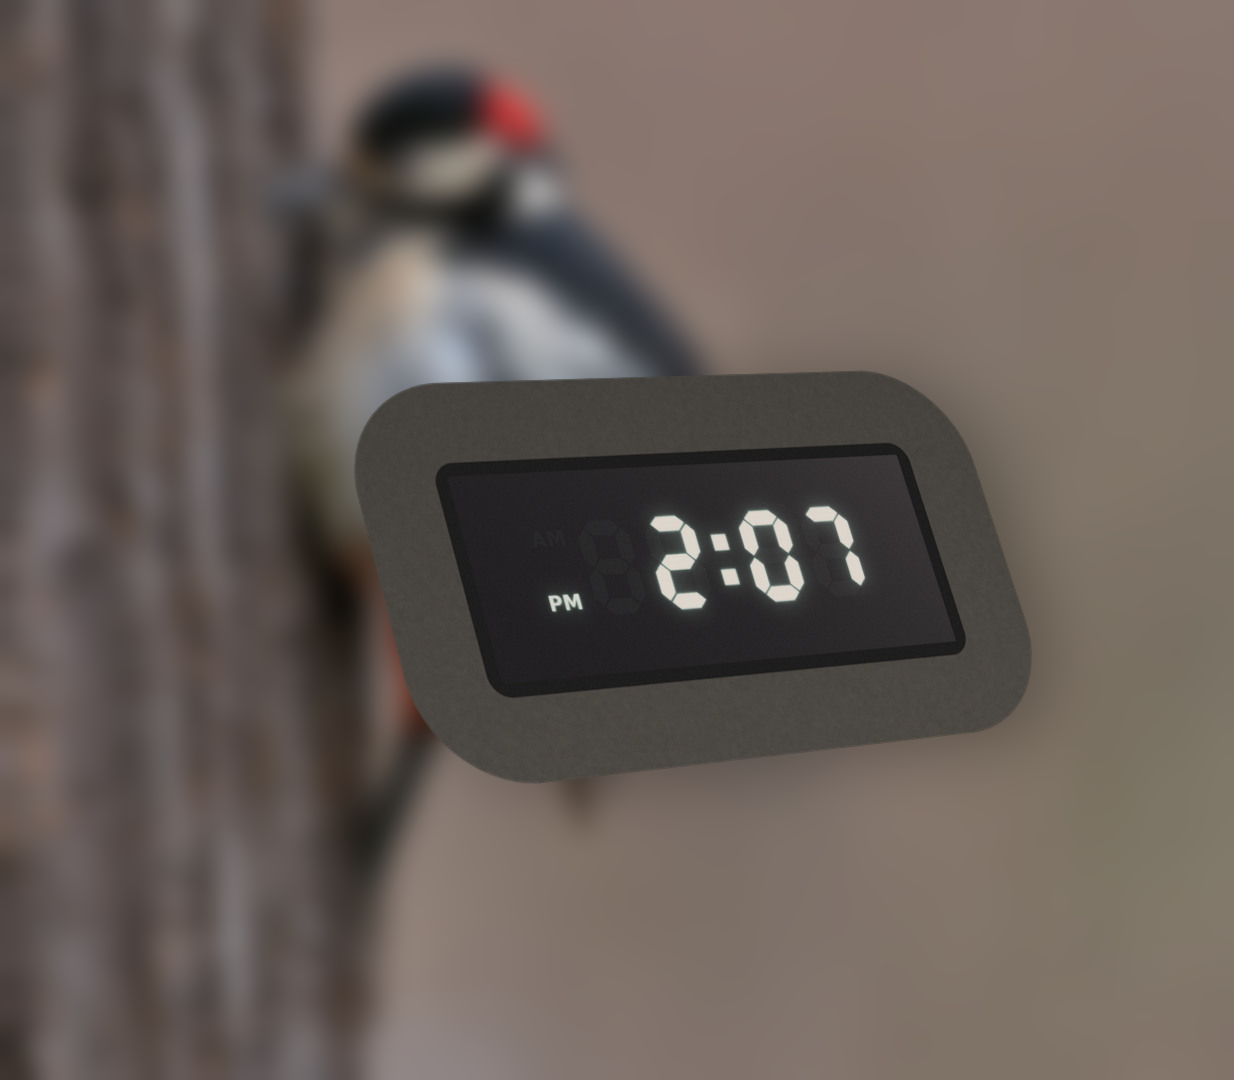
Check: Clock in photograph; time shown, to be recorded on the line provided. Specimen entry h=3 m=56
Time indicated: h=2 m=7
